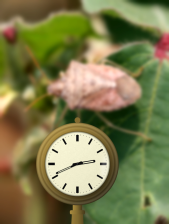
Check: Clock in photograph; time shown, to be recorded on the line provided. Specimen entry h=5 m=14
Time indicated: h=2 m=41
